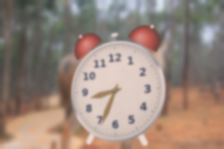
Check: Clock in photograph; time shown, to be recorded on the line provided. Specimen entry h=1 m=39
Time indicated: h=8 m=34
